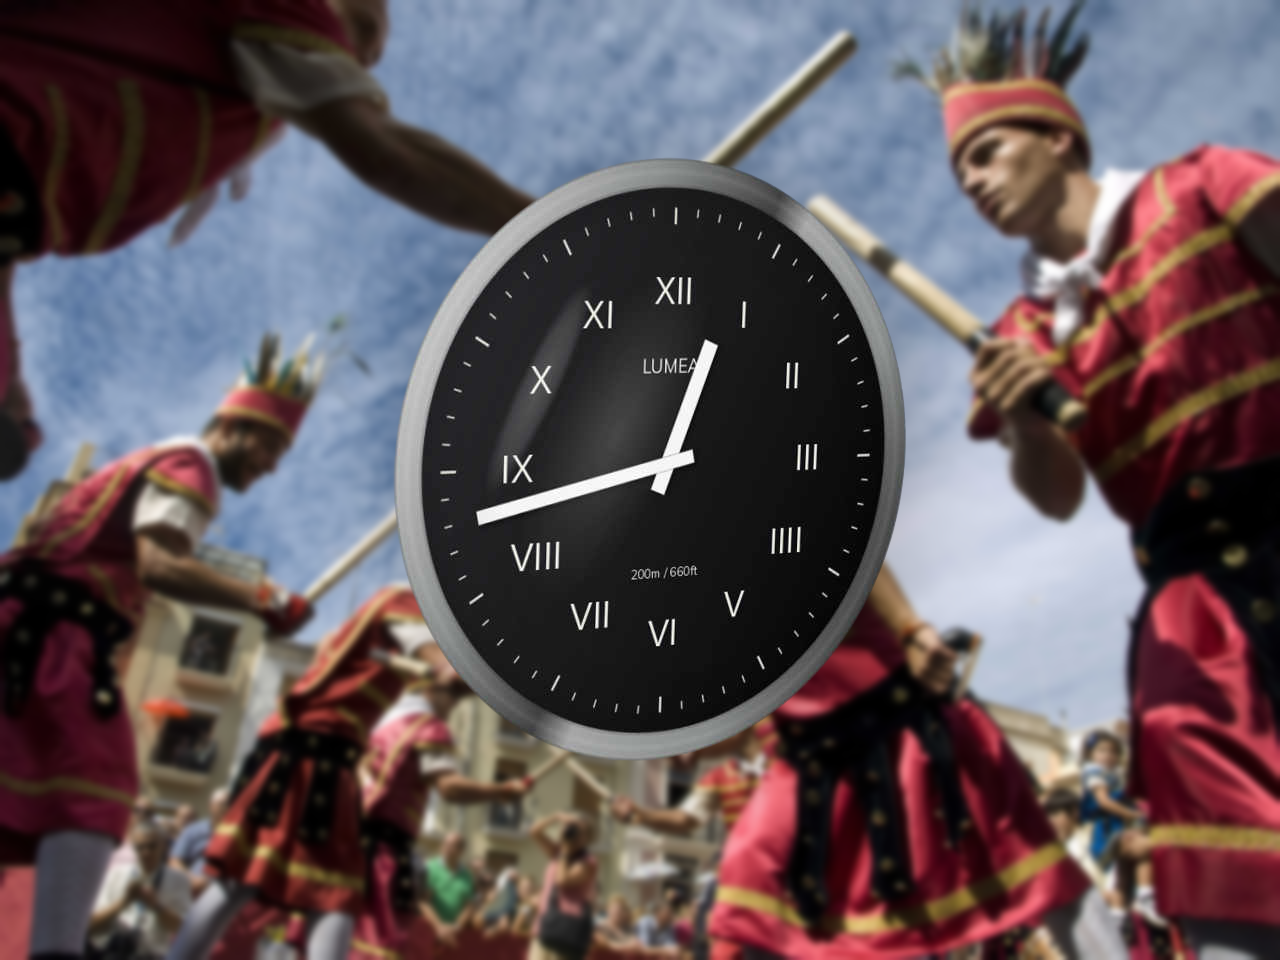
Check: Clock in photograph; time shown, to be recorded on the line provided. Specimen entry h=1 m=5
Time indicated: h=12 m=43
